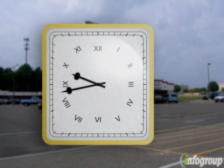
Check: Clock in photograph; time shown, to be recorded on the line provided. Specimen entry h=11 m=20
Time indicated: h=9 m=43
